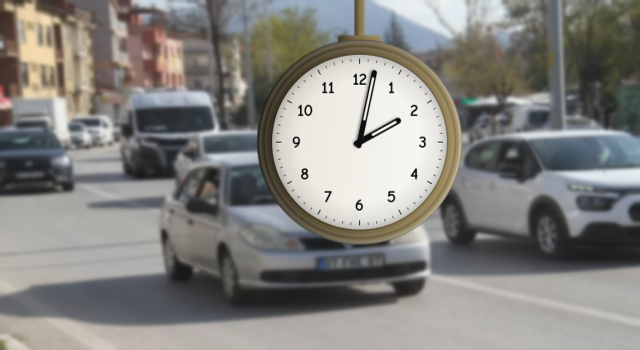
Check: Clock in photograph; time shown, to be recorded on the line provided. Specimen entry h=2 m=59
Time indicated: h=2 m=2
